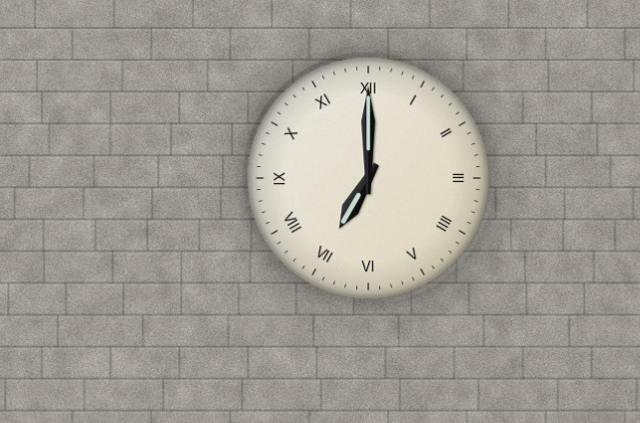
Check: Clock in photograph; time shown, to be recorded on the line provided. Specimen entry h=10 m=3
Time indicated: h=7 m=0
